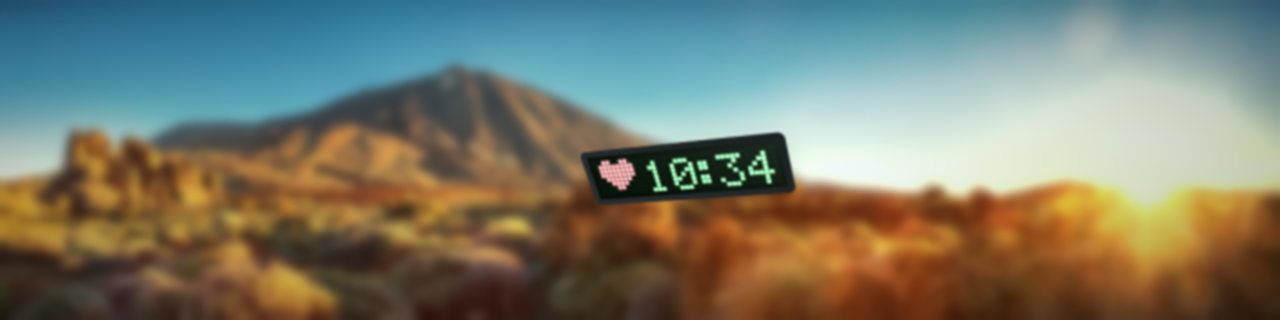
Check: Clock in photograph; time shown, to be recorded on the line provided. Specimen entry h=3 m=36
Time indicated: h=10 m=34
